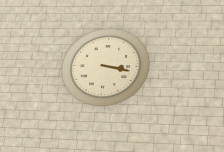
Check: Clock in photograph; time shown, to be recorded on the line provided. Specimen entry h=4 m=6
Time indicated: h=3 m=17
